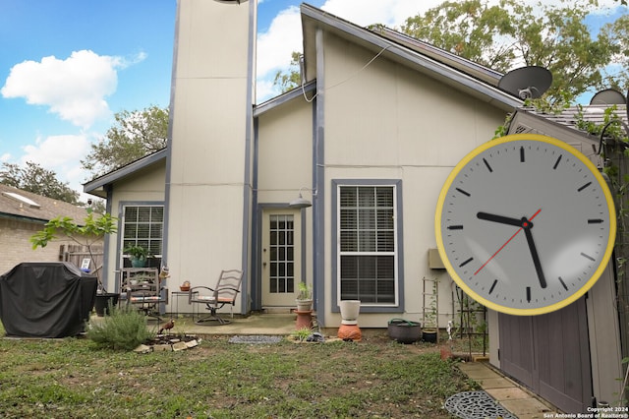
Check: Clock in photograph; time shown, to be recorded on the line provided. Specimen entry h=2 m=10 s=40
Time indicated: h=9 m=27 s=38
